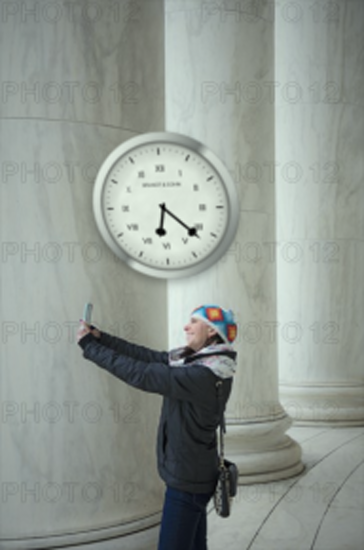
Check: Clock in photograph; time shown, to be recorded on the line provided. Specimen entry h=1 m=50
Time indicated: h=6 m=22
